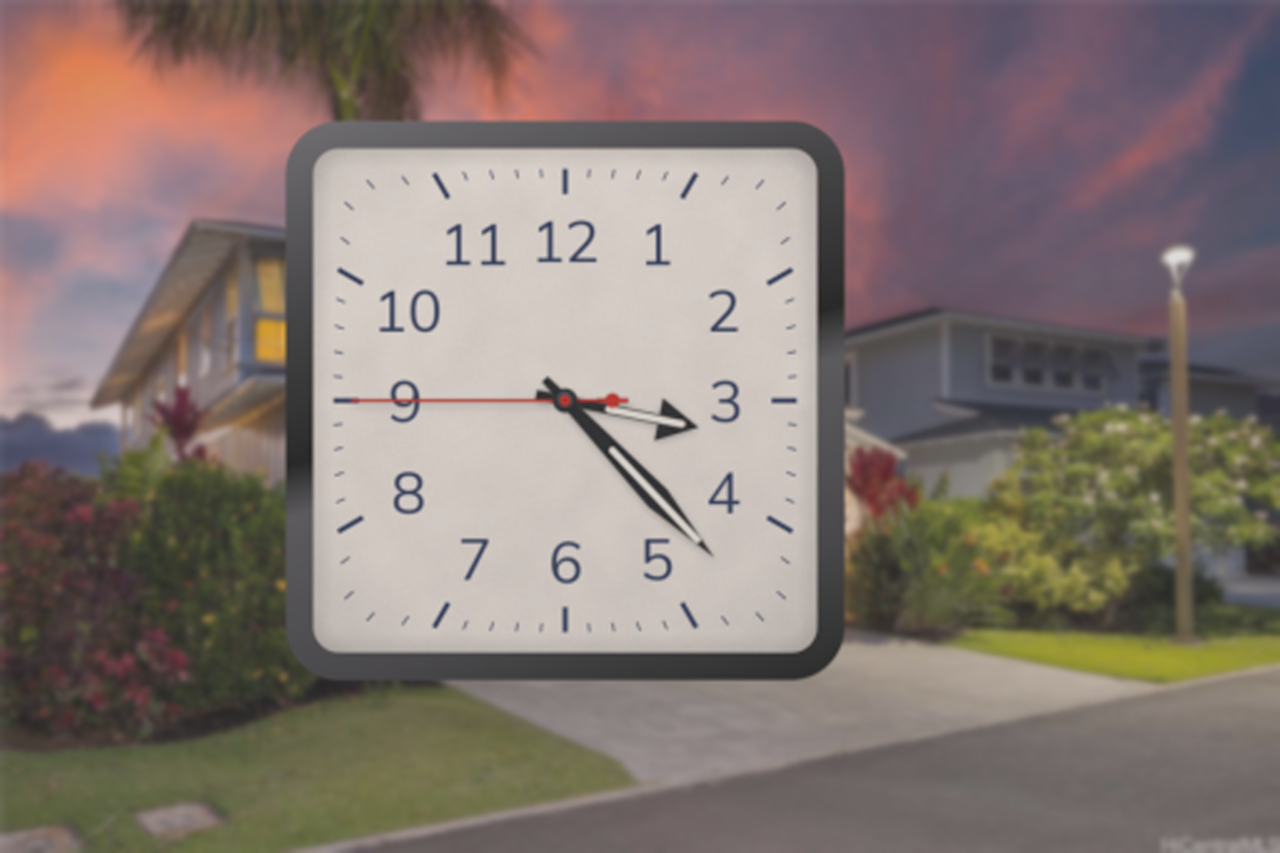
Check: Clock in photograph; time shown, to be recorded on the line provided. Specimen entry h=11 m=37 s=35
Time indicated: h=3 m=22 s=45
